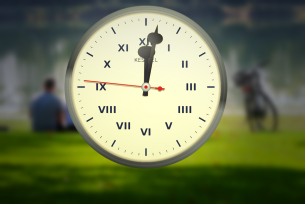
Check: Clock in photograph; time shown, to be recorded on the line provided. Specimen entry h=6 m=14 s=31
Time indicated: h=12 m=1 s=46
